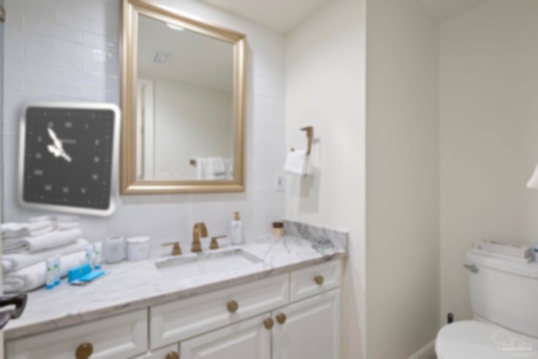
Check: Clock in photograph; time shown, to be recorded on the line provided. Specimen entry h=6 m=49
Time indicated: h=9 m=54
